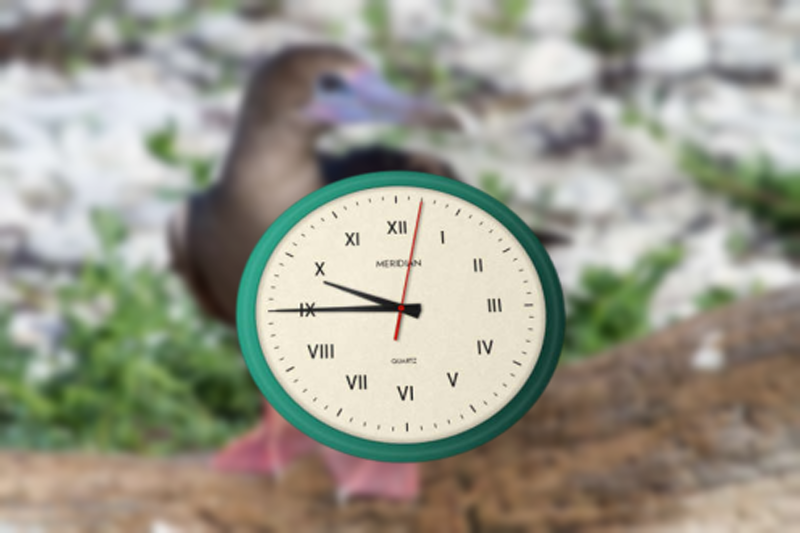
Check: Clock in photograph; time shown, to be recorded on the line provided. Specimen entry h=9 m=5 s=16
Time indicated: h=9 m=45 s=2
